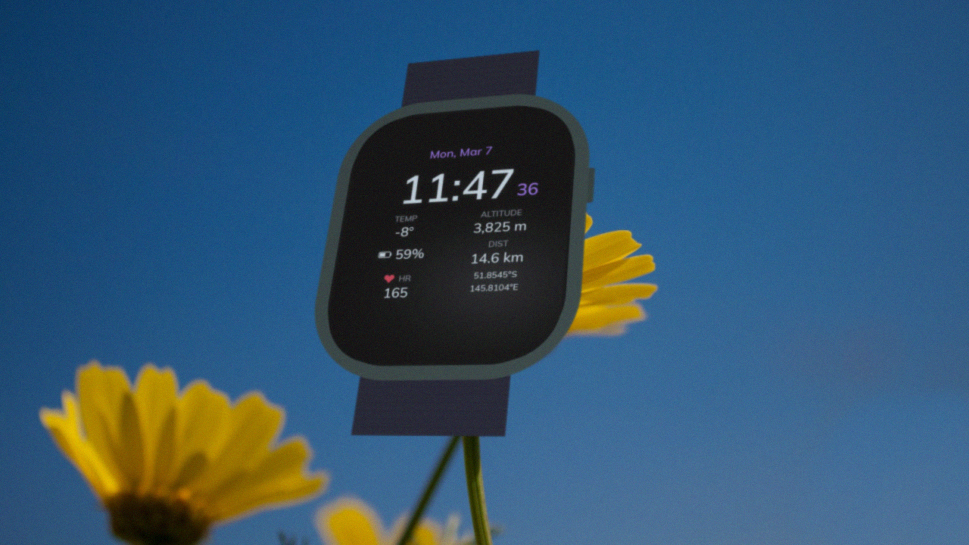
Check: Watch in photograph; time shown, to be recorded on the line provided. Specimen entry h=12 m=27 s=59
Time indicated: h=11 m=47 s=36
